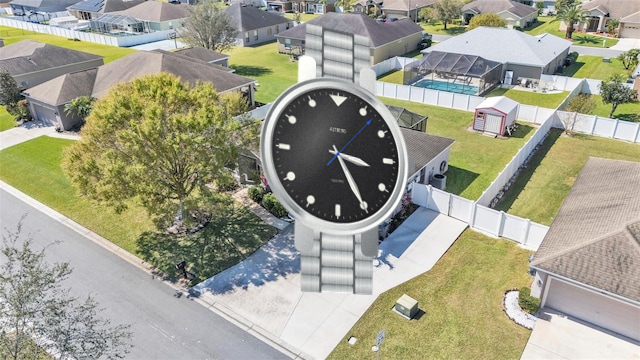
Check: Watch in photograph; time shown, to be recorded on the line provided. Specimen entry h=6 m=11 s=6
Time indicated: h=3 m=25 s=7
